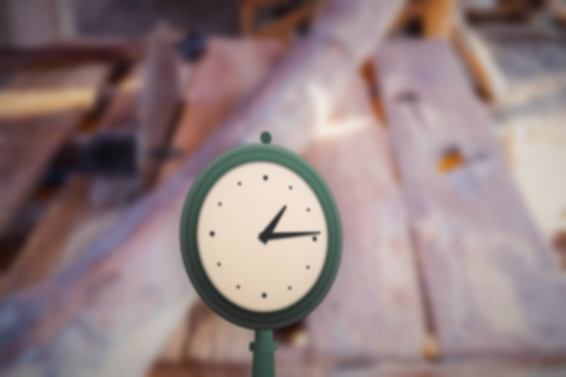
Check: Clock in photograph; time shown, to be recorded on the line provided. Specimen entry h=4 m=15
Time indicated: h=1 m=14
